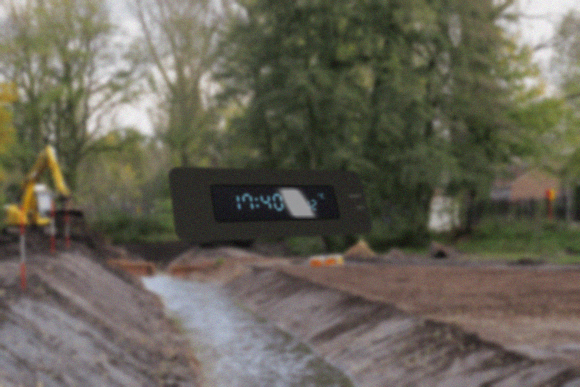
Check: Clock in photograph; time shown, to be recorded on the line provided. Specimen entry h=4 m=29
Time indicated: h=17 m=40
